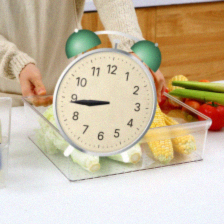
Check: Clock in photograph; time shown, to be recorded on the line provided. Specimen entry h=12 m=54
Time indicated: h=8 m=44
